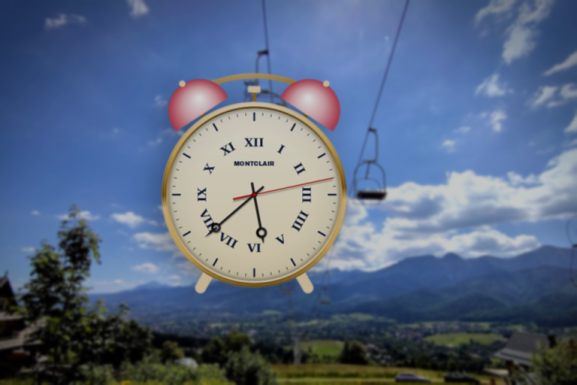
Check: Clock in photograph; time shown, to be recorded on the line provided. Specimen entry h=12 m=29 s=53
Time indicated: h=5 m=38 s=13
